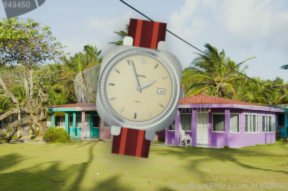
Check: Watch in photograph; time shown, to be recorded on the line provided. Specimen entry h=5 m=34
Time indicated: h=1 m=56
